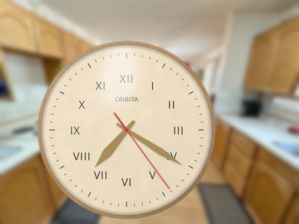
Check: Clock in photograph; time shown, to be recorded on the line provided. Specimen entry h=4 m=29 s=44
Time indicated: h=7 m=20 s=24
